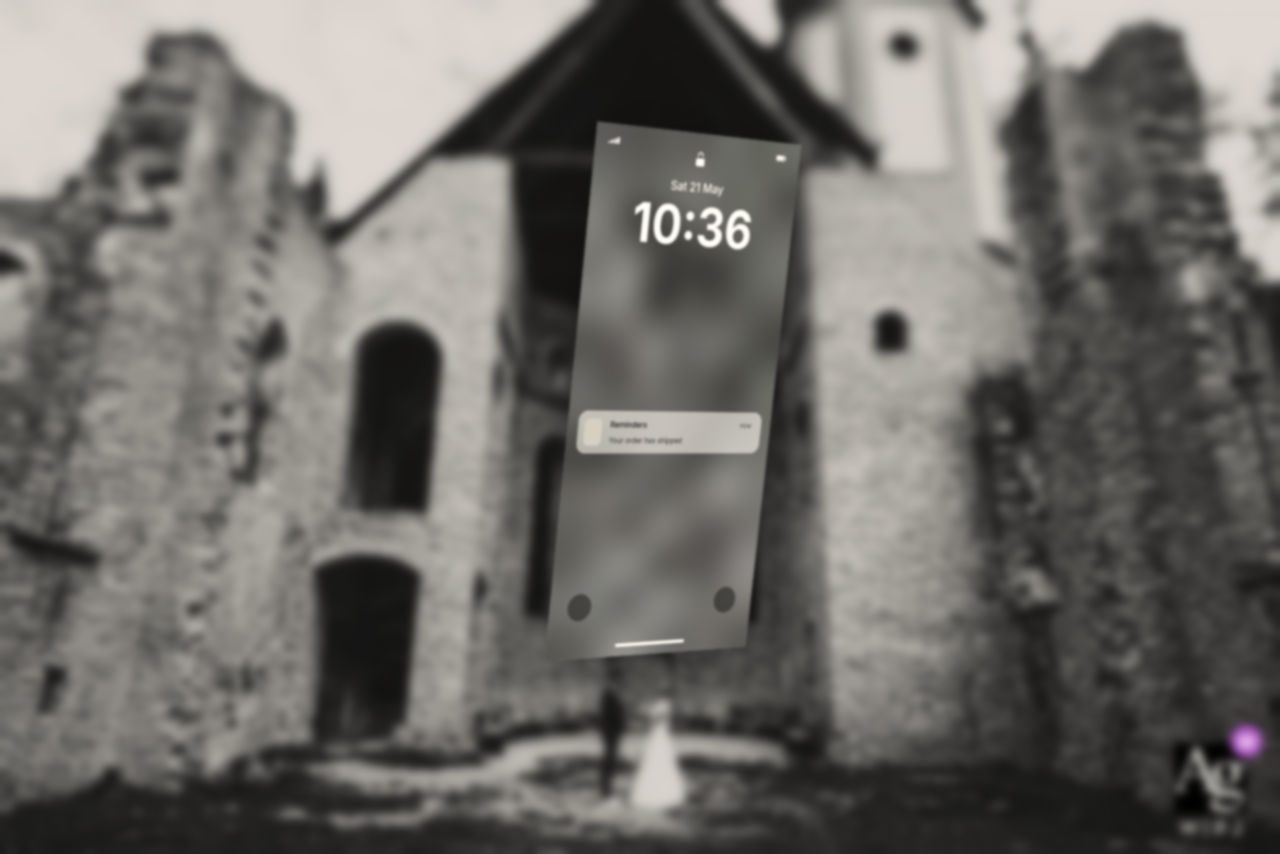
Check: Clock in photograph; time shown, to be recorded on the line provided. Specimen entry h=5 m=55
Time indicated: h=10 m=36
